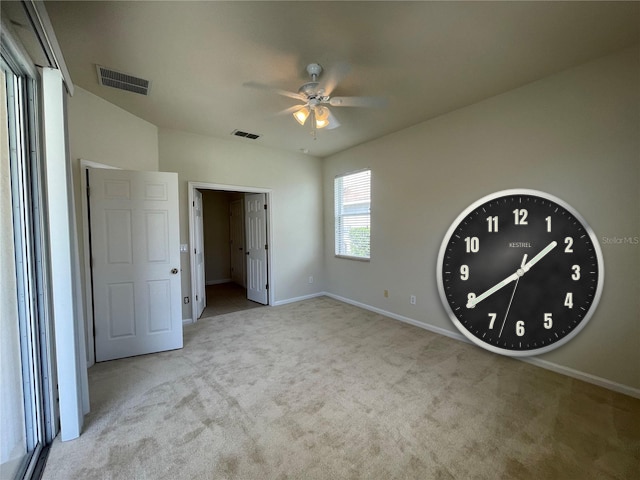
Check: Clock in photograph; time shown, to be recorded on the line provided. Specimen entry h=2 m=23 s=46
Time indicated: h=1 m=39 s=33
